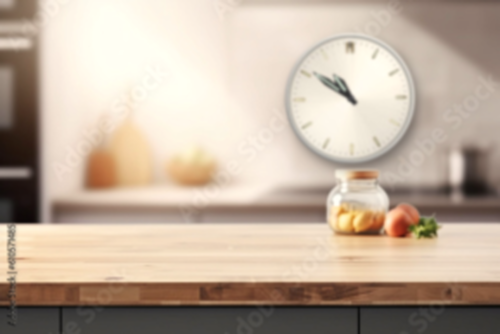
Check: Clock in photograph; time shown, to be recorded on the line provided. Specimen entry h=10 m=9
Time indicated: h=10 m=51
